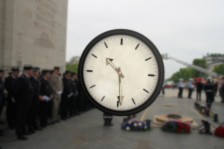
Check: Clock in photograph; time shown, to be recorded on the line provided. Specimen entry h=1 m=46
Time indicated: h=10 m=29
